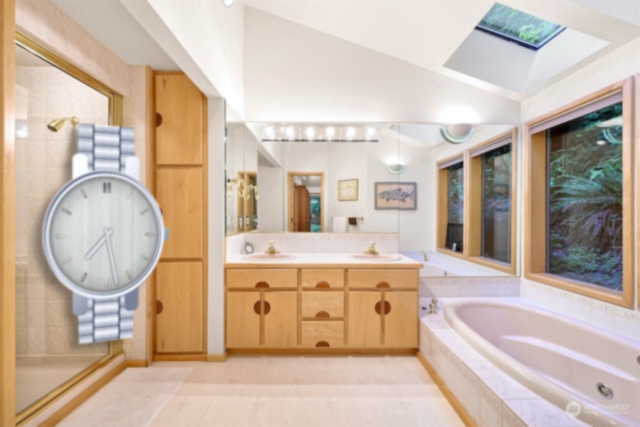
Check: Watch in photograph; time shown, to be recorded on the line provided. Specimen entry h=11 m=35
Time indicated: h=7 m=28
